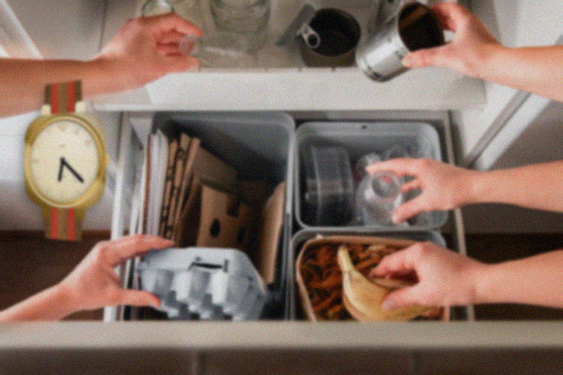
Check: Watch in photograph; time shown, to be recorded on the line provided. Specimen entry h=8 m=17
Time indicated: h=6 m=22
